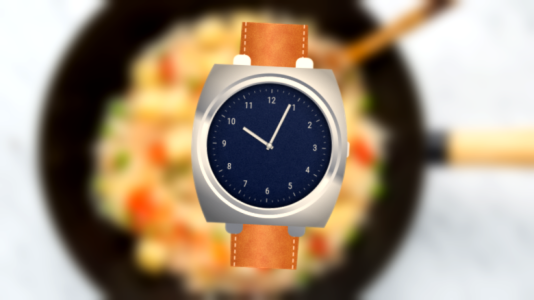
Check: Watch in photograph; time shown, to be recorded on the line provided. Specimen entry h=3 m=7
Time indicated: h=10 m=4
